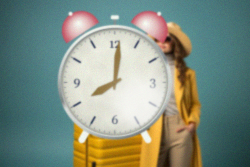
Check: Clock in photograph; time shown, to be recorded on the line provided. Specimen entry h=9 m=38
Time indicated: h=8 m=1
